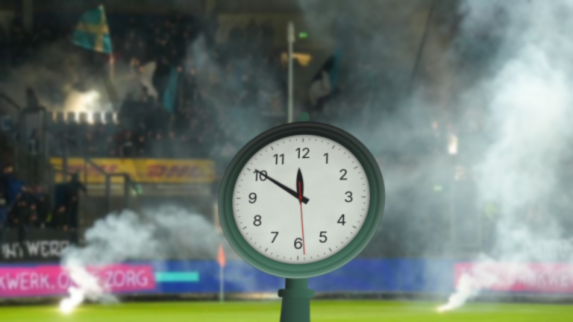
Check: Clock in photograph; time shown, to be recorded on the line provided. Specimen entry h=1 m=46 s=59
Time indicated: h=11 m=50 s=29
